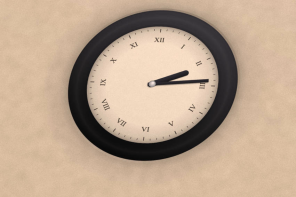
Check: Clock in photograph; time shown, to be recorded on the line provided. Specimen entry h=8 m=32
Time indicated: h=2 m=14
